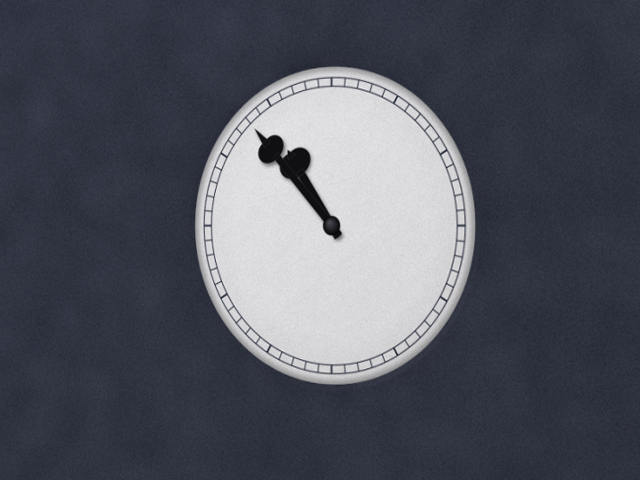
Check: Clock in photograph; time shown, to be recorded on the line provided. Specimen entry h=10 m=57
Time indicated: h=10 m=53
